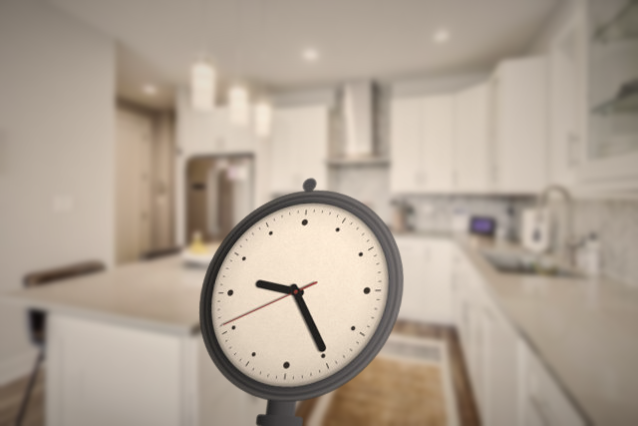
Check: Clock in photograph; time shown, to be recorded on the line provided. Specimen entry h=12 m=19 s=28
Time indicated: h=9 m=24 s=41
